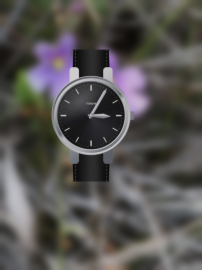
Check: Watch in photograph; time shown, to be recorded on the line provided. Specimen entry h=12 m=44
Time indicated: h=3 m=5
